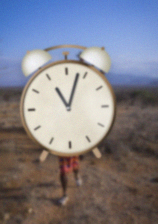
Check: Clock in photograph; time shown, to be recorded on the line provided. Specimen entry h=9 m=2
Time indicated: h=11 m=3
